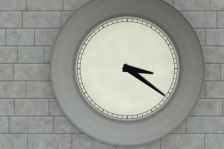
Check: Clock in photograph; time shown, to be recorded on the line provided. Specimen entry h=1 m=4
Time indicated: h=3 m=21
